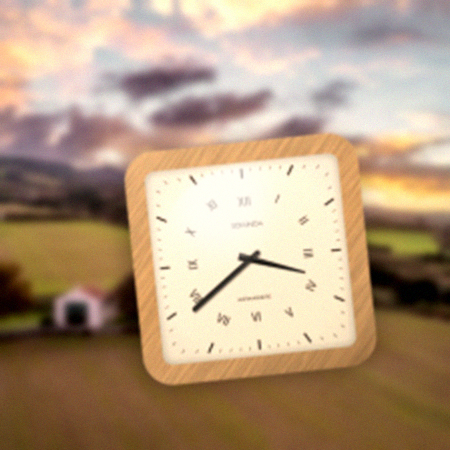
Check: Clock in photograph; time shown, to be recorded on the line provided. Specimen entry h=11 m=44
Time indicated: h=3 m=39
